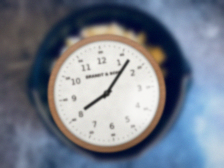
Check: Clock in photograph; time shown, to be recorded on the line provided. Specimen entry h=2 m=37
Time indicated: h=8 m=7
